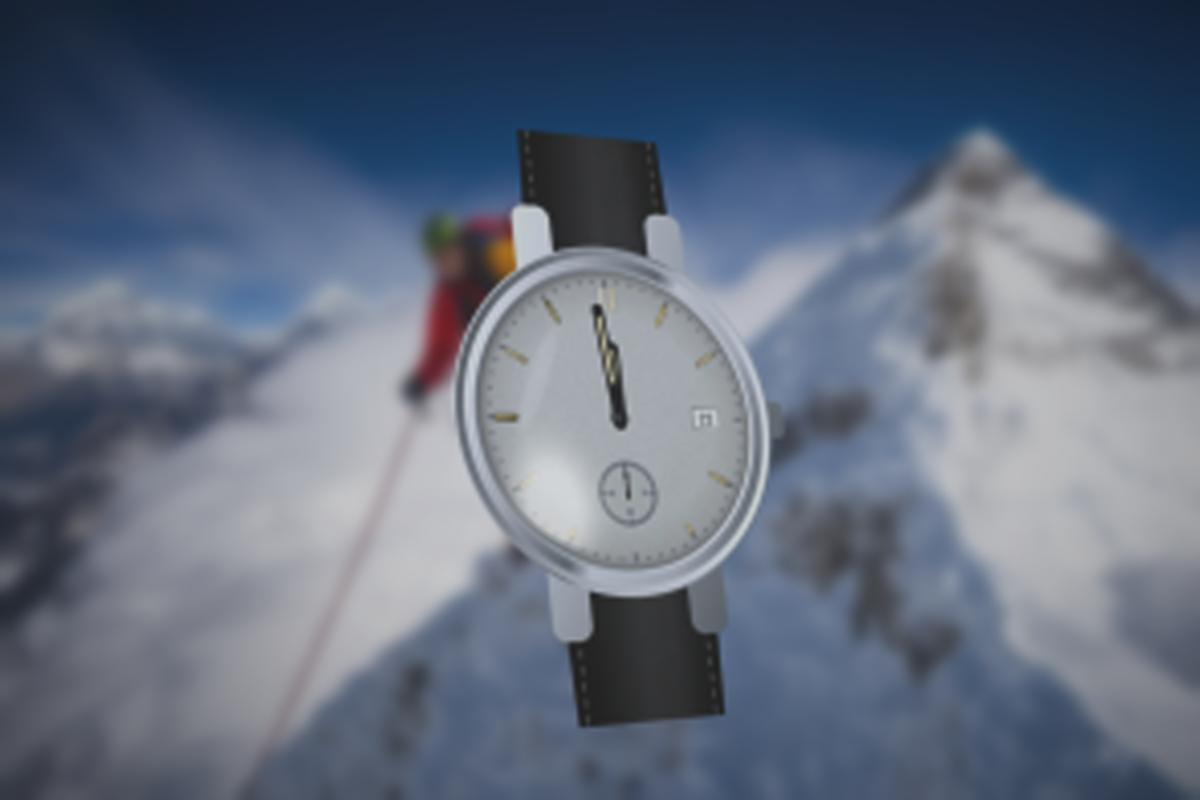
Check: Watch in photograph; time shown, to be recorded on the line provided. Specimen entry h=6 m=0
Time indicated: h=11 m=59
